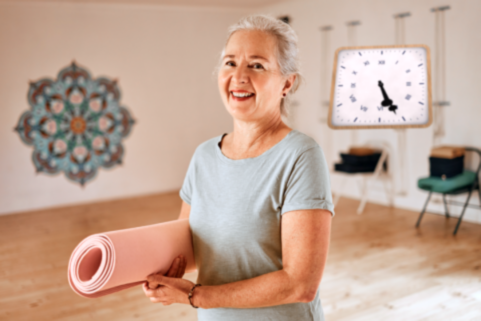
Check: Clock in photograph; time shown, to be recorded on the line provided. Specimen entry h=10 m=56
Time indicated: h=5 m=26
